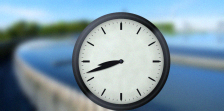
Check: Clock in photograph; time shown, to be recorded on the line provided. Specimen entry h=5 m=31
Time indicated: h=8 m=42
